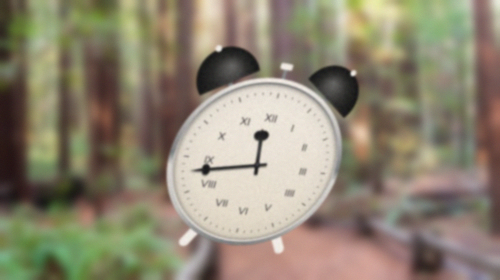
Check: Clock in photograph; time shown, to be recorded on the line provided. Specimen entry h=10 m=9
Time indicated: h=11 m=43
